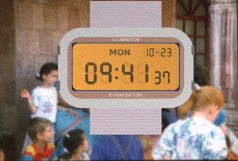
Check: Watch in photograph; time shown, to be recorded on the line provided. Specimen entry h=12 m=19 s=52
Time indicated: h=9 m=41 s=37
